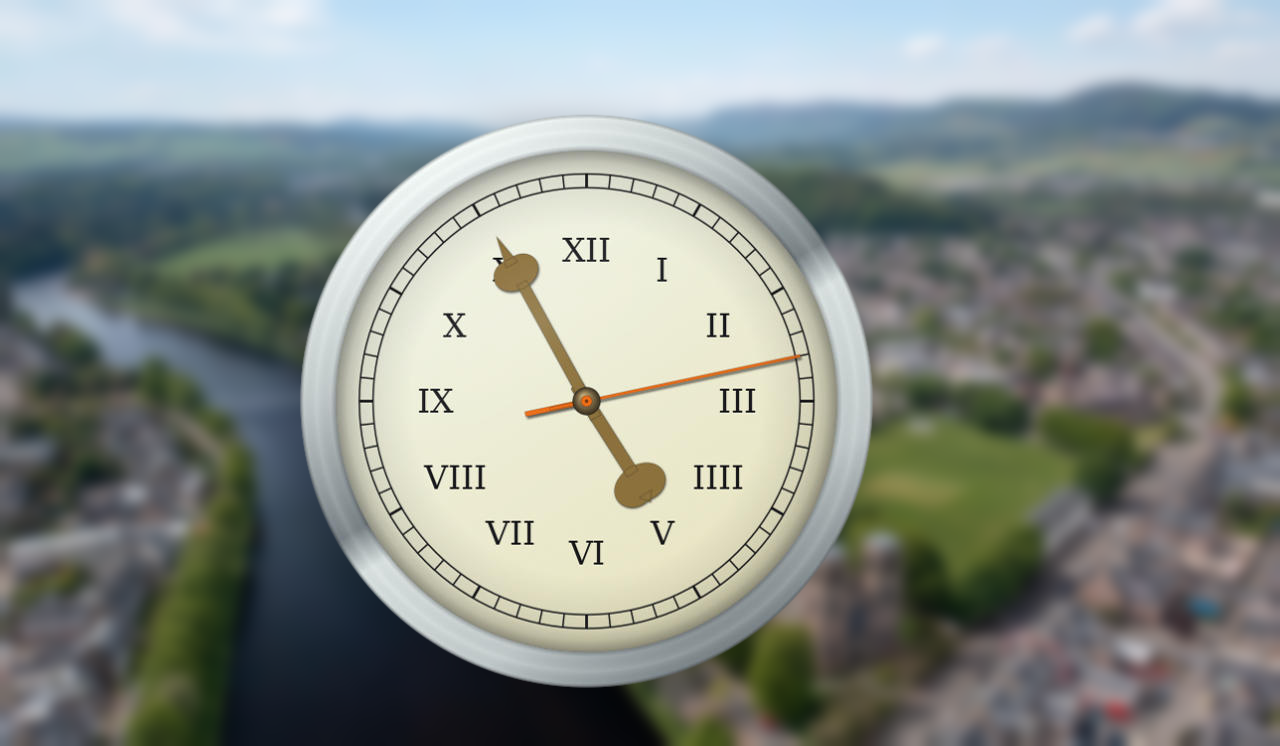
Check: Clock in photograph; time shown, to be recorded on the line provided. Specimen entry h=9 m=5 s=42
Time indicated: h=4 m=55 s=13
